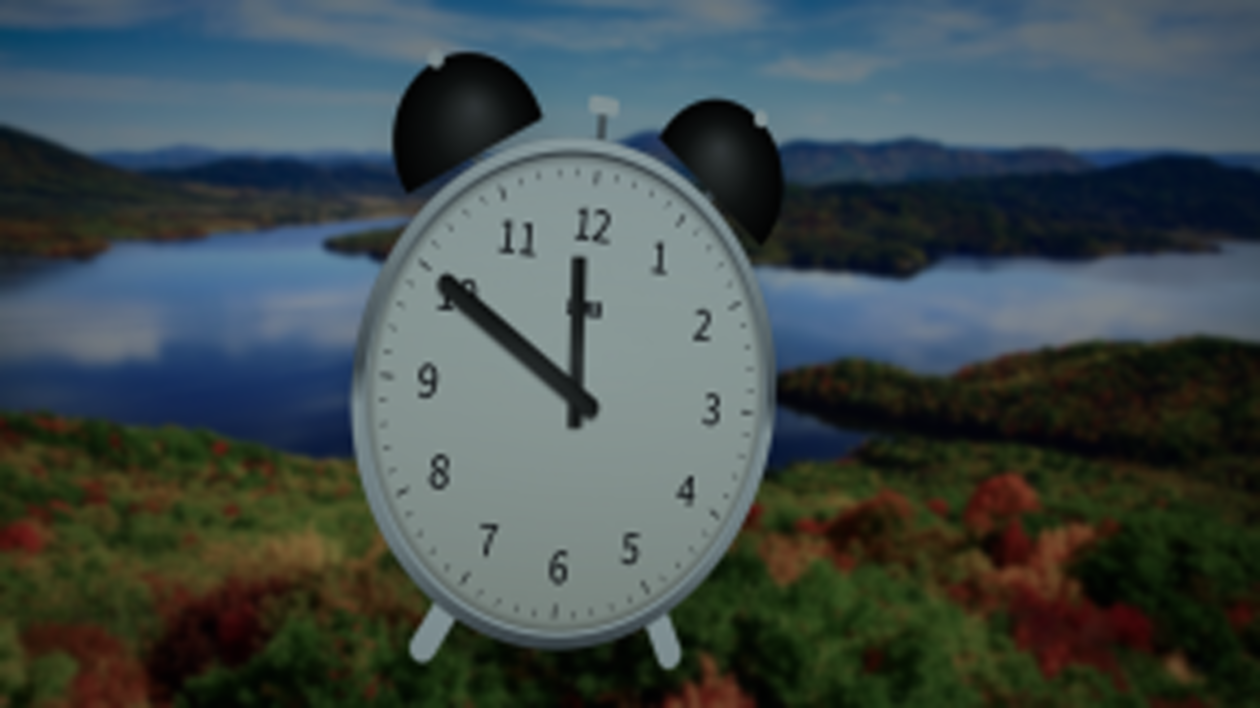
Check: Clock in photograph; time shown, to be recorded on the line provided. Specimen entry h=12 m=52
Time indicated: h=11 m=50
